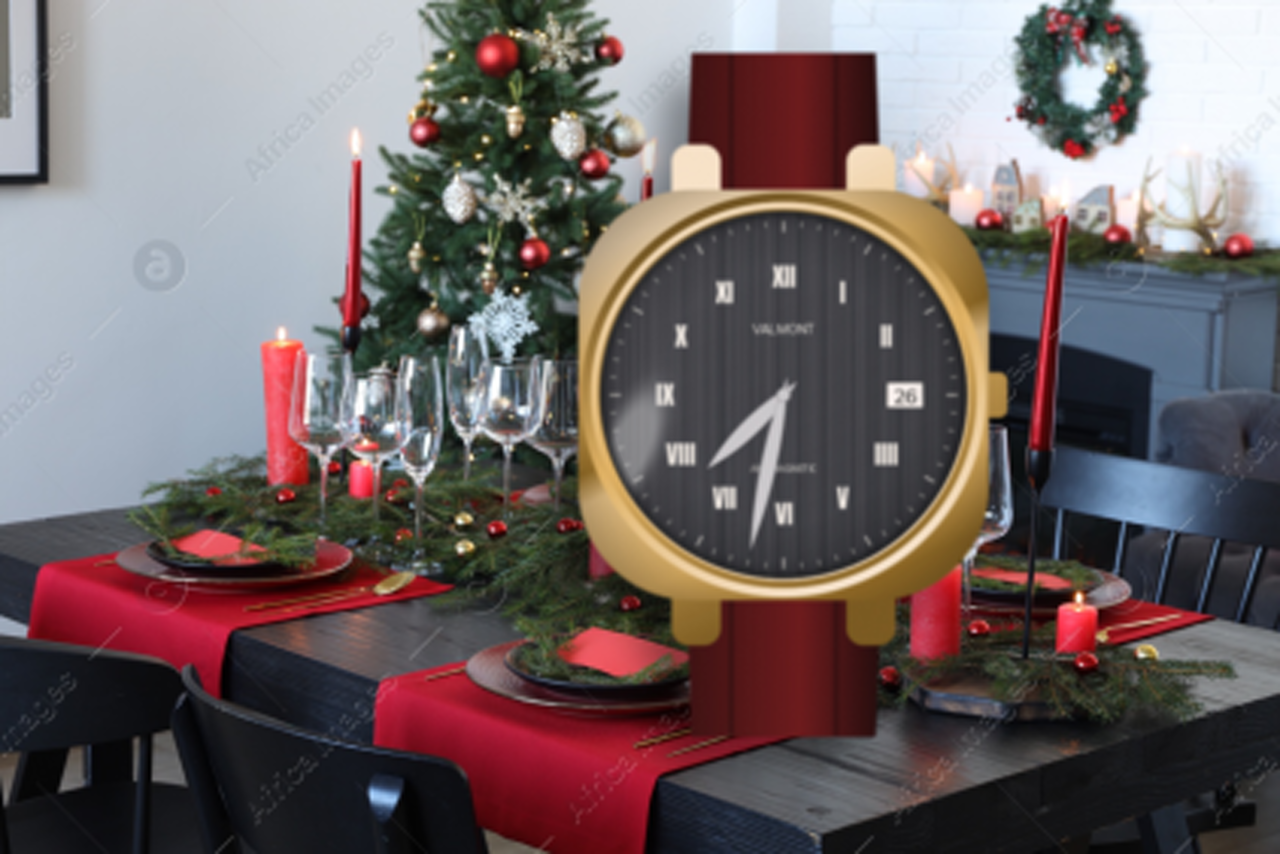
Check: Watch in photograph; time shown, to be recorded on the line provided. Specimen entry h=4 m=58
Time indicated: h=7 m=32
